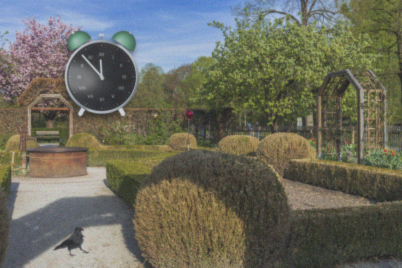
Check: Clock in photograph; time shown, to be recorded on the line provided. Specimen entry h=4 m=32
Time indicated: h=11 m=53
